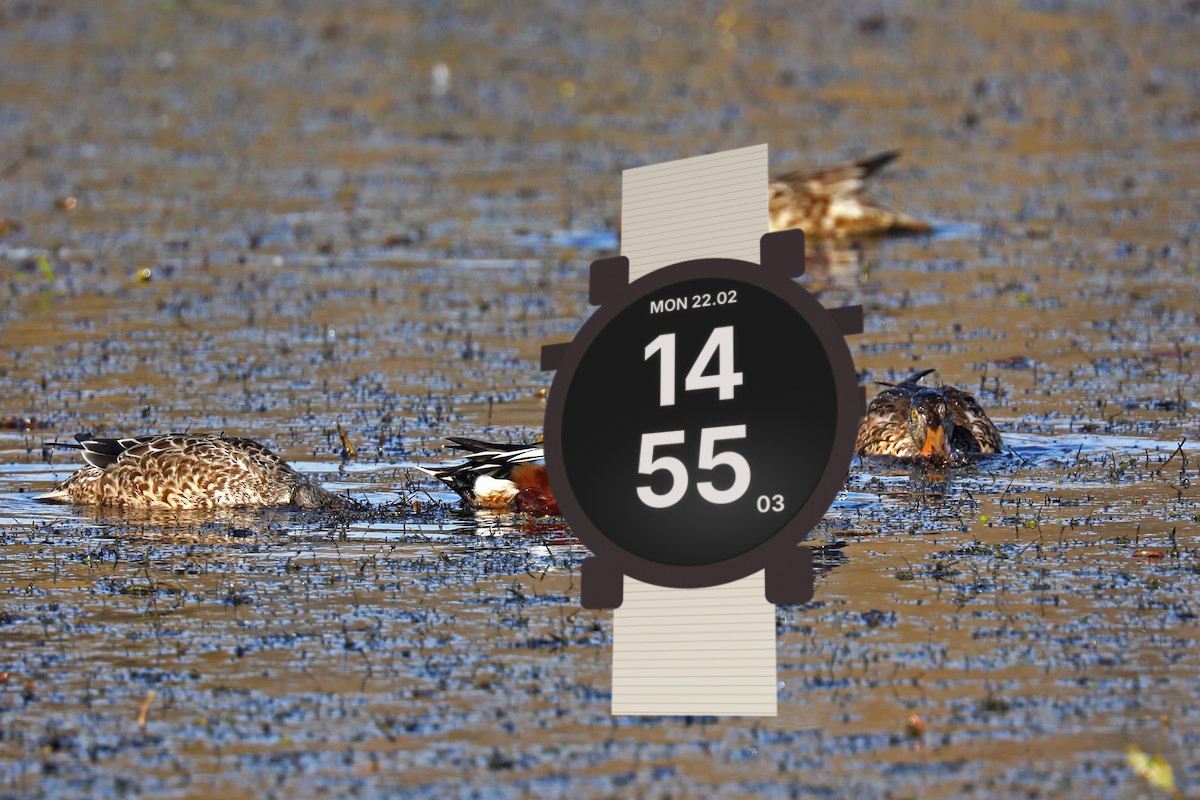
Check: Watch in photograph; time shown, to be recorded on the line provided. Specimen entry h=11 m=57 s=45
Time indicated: h=14 m=55 s=3
